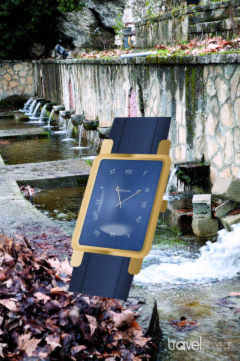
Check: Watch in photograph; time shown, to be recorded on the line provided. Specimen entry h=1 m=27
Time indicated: h=11 m=9
